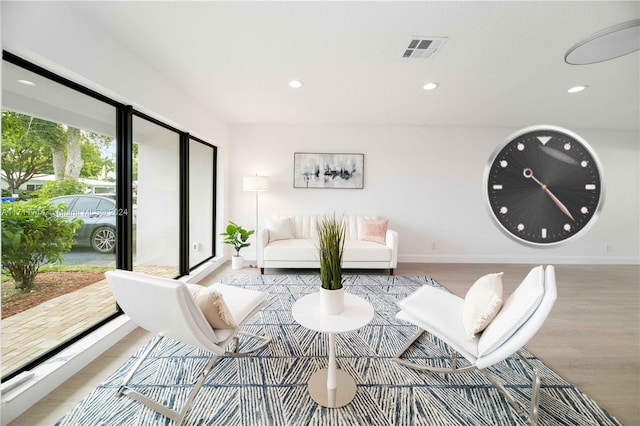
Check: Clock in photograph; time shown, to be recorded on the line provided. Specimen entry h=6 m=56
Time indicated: h=10 m=23
